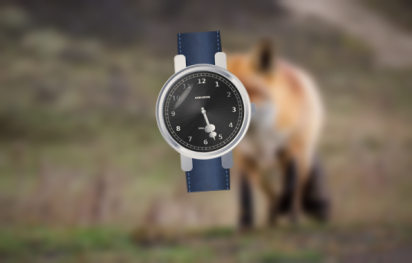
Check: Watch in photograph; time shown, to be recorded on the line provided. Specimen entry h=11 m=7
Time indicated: h=5 m=27
